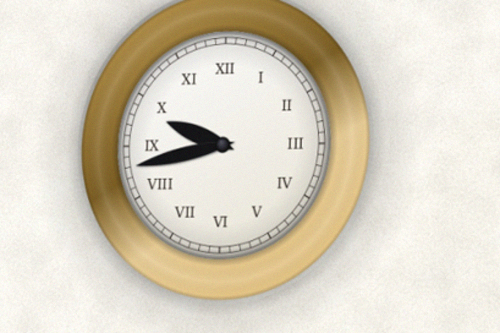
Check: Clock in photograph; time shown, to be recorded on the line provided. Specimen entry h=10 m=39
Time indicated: h=9 m=43
